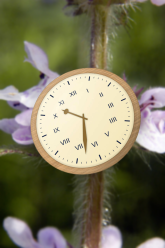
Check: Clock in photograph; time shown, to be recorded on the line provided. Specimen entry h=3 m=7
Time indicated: h=10 m=33
